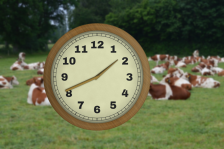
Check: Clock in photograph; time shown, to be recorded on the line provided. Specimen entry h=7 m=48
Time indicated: h=1 m=41
